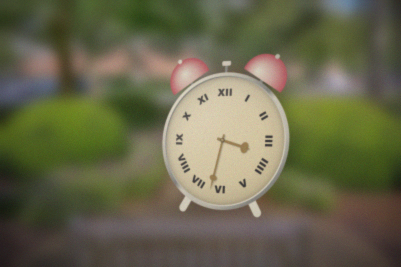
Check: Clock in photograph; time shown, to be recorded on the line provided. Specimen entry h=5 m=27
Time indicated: h=3 m=32
